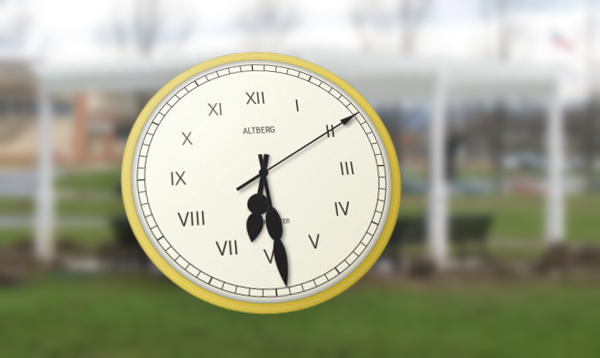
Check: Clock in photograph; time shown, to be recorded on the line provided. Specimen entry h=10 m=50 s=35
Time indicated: h=6 m=29 s=10
